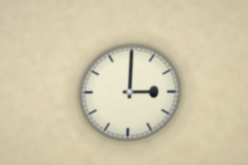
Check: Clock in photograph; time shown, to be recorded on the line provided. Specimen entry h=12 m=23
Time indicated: h=3 m=0
